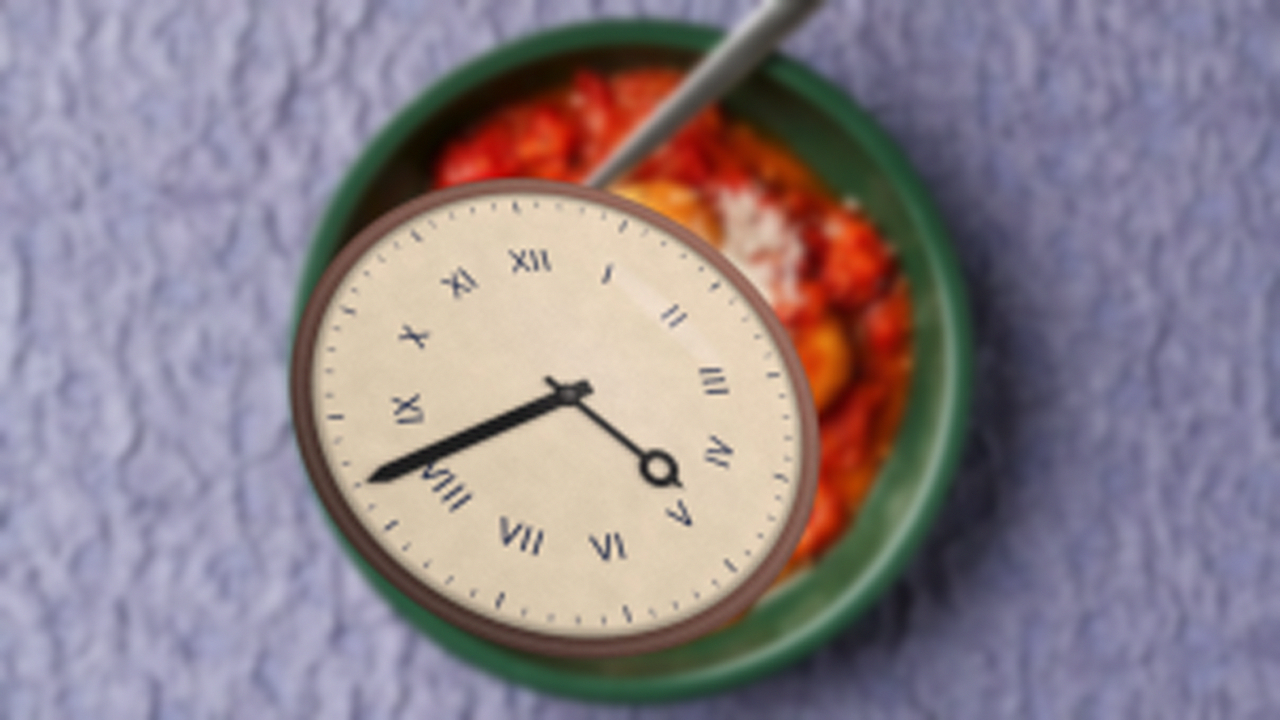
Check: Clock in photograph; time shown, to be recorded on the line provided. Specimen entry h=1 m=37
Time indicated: h=4 m=42
